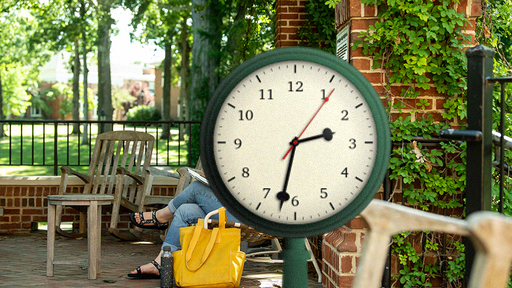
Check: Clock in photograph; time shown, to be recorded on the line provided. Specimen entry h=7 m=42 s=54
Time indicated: h=2 m=32 s=6
